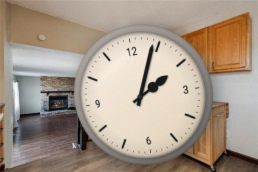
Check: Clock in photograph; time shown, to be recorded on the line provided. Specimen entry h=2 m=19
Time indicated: h=2 m=4
